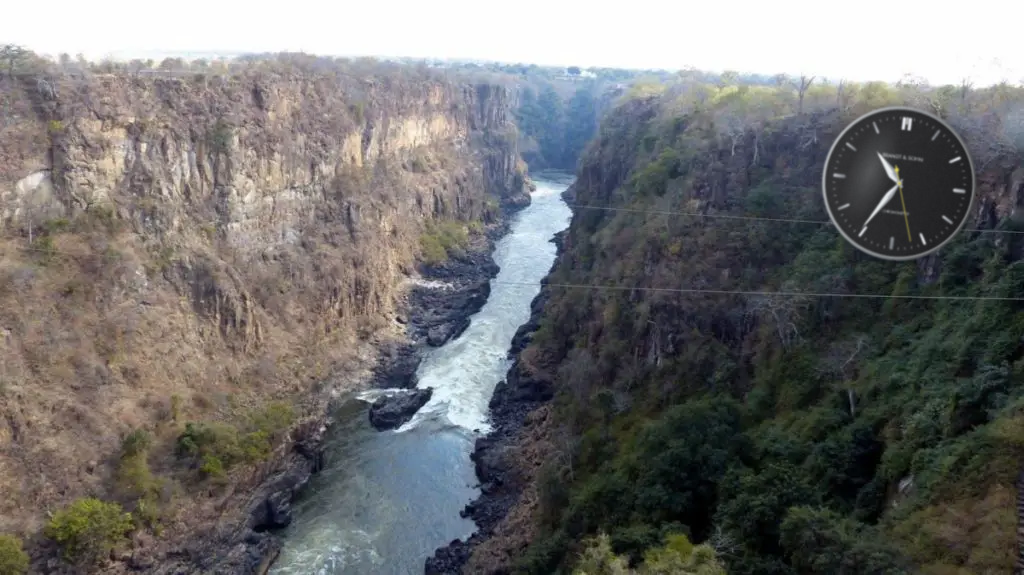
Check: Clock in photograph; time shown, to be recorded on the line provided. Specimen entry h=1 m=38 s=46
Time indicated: h=10 m=35 s=27
